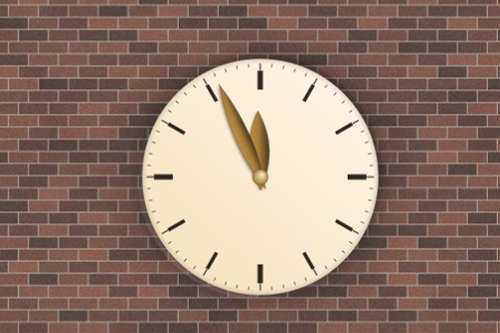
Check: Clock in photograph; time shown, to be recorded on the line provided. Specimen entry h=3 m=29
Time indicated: h=11 m=56
